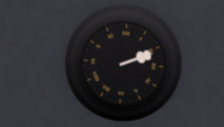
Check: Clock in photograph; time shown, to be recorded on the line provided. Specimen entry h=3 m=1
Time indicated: h=2 m=11
